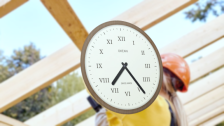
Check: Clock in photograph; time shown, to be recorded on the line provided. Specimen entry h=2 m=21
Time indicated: h=7 m=24
